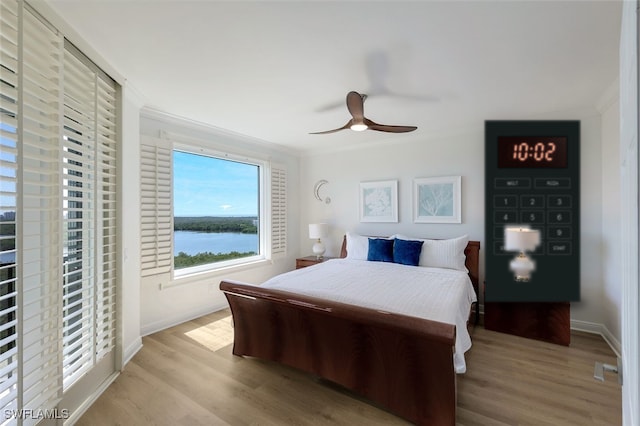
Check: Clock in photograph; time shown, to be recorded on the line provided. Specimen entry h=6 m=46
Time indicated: h=10 m=2
